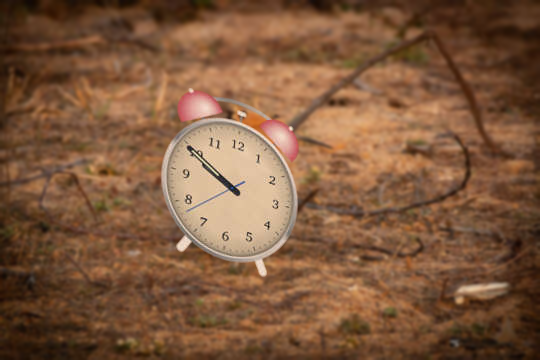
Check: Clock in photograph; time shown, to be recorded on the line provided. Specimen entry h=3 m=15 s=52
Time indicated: h=9 m=49 s=38
